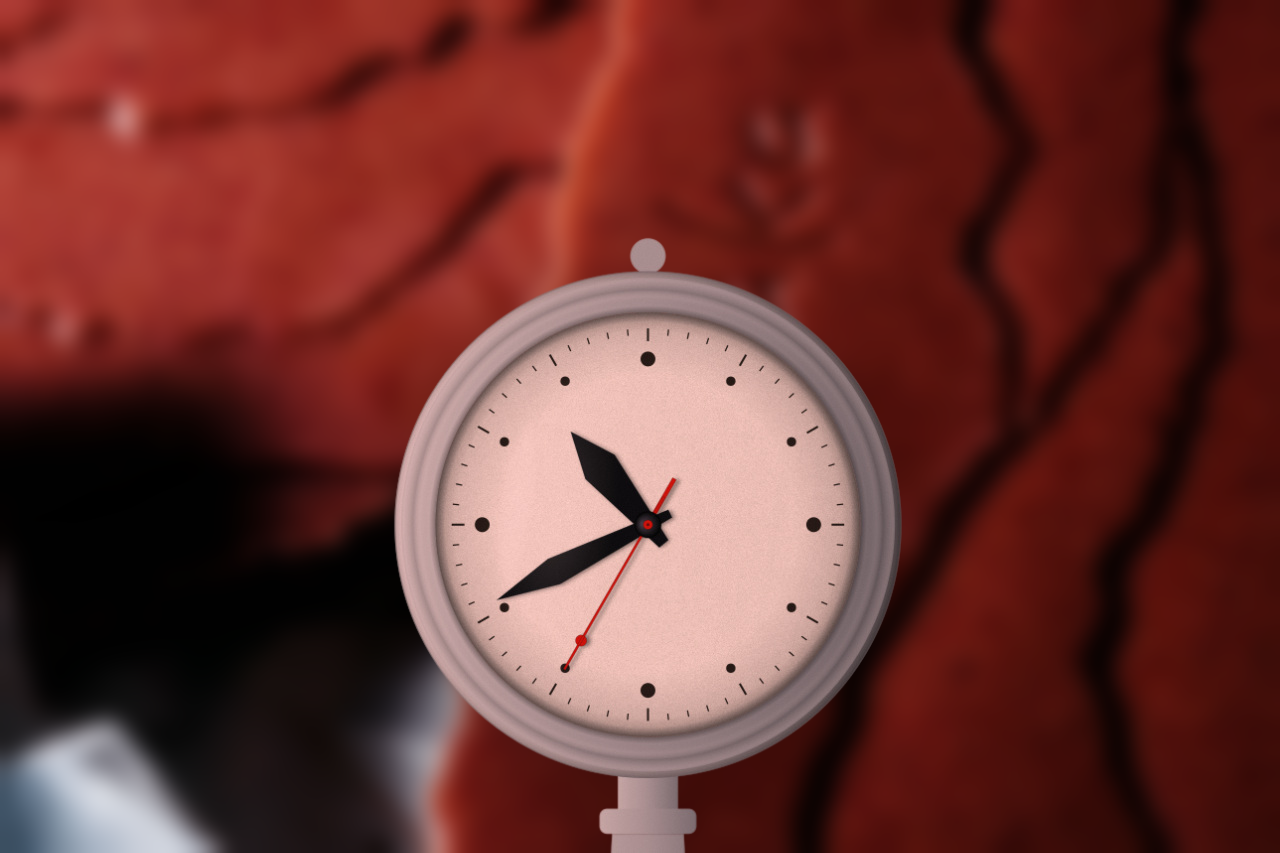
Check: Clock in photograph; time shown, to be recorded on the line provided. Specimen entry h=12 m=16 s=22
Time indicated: h=10 m=40 s=35
